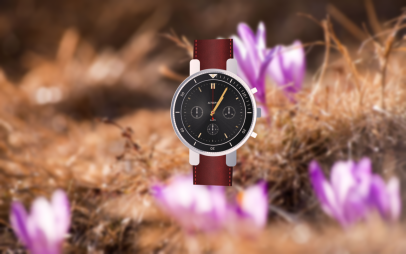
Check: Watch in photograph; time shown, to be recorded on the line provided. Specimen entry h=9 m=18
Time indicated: h=1 m=5
